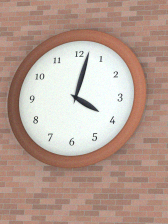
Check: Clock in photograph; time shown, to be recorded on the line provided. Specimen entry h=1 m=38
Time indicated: h=4 m=2
